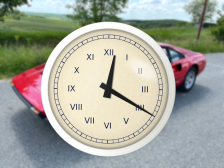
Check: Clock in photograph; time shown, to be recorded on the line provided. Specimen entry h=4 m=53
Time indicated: h=12 m=20
